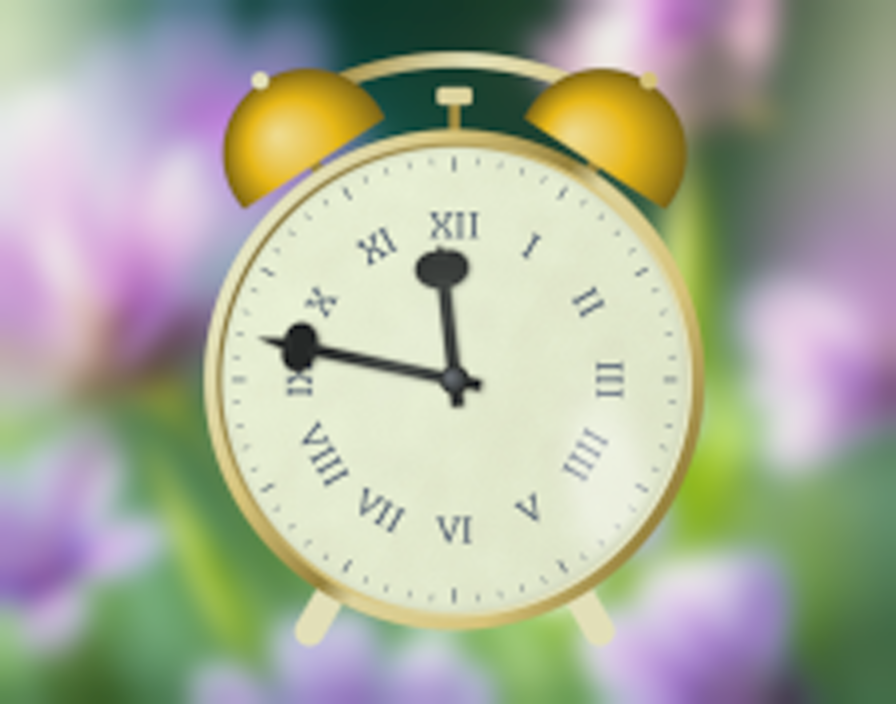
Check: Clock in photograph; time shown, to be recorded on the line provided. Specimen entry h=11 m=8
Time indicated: h=11 m=47
